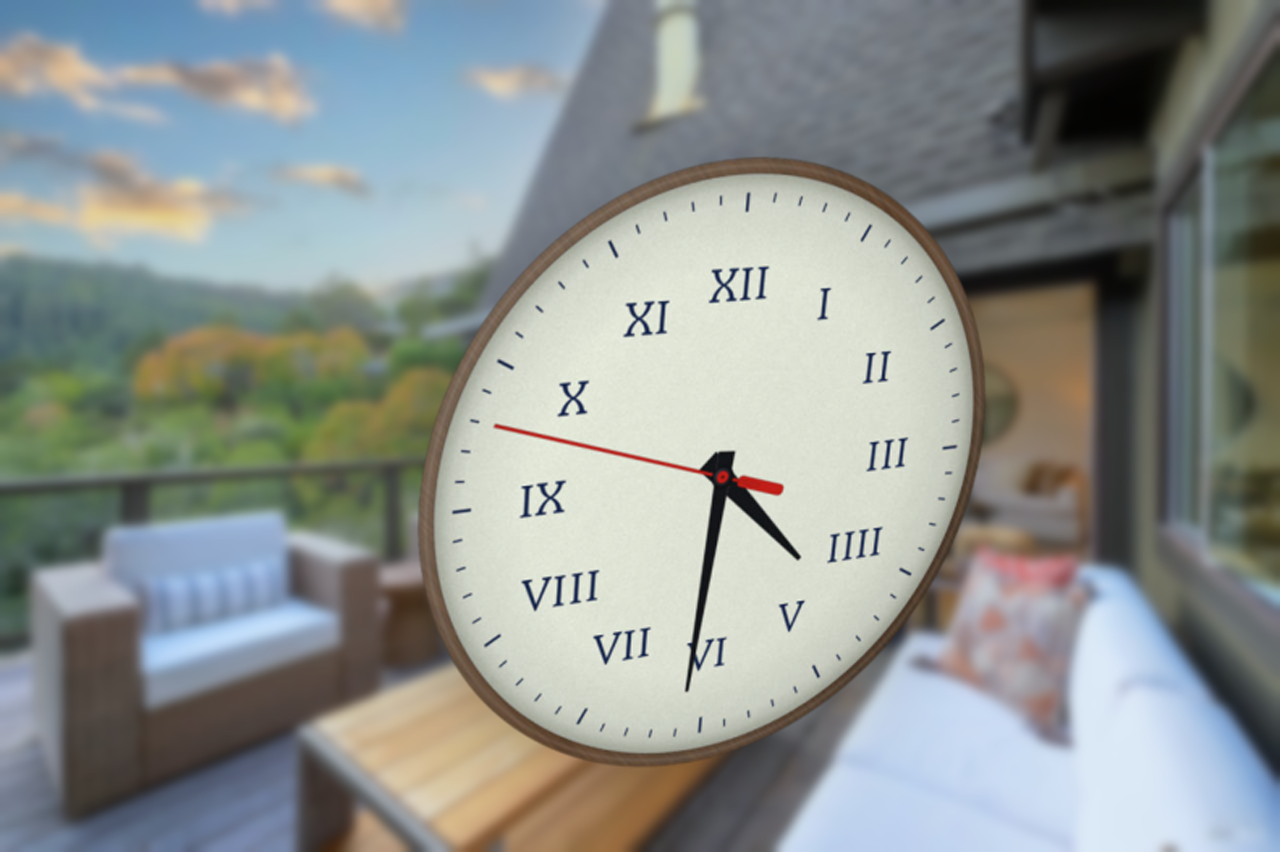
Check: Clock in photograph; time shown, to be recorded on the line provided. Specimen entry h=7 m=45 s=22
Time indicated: h=4 m=30 s=48
